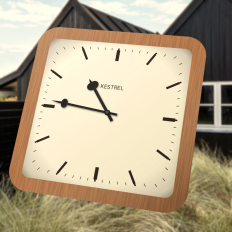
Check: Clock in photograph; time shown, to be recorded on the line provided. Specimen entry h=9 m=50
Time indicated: h=10 m=46
